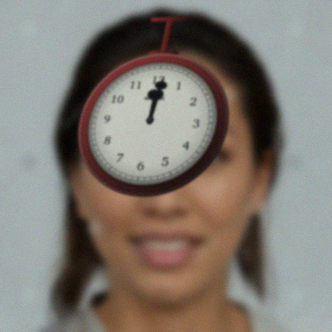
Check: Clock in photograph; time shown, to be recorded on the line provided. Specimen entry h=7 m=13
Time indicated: h=12 m=1
